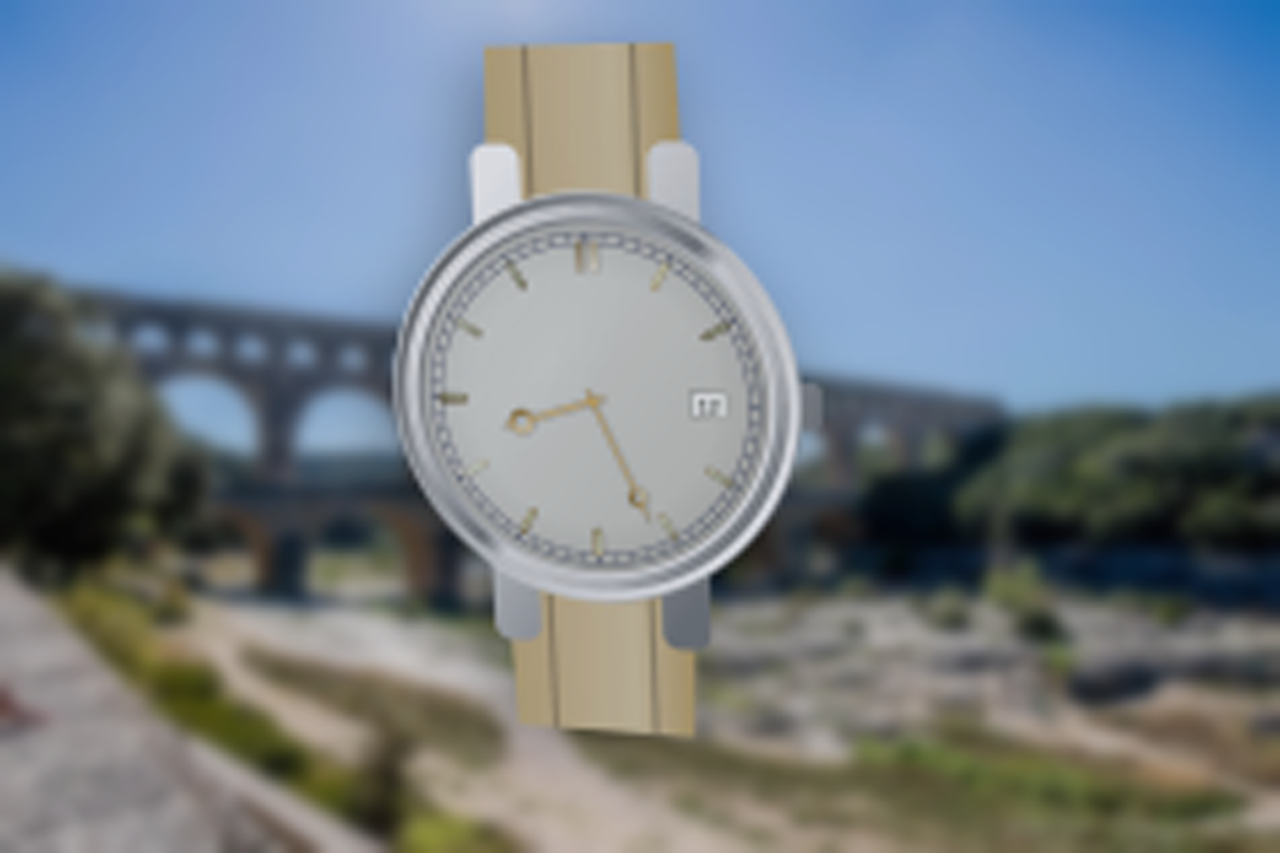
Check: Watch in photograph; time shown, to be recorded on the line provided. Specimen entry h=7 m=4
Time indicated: h=8 m=26
